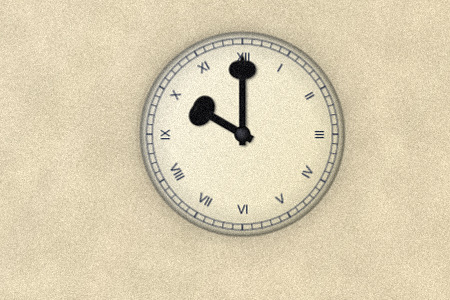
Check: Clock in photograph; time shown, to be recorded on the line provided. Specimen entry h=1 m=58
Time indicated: h=10 m=0
